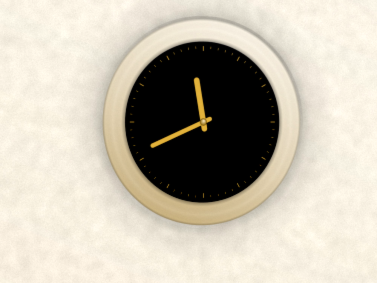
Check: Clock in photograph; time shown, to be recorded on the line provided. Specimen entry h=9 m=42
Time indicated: h=11 m=41
